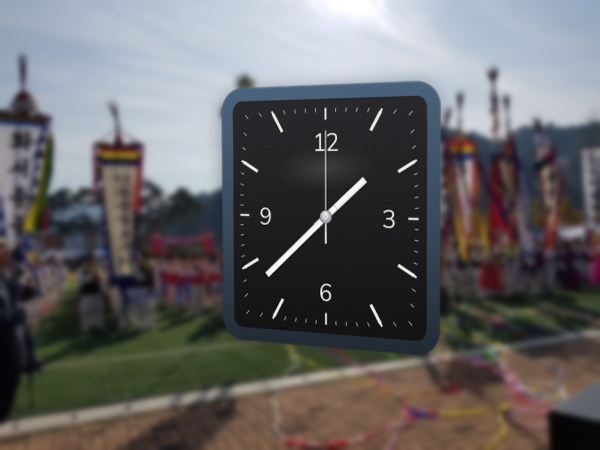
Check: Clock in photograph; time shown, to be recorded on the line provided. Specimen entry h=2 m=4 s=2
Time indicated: h=1 m=38 s=0
